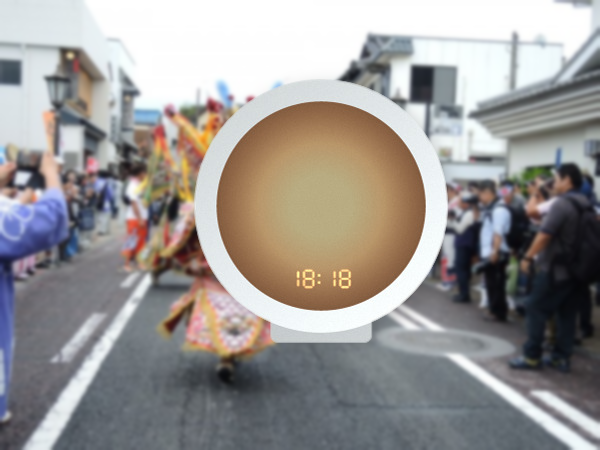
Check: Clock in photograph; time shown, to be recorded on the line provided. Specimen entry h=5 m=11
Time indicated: h=18 m=18
